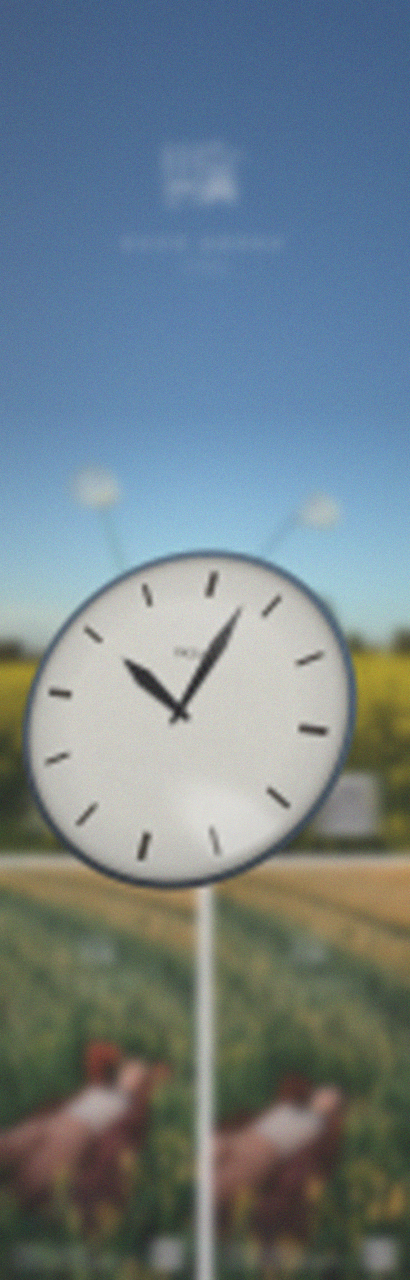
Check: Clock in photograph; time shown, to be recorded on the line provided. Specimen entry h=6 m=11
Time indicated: h=10 m=3
